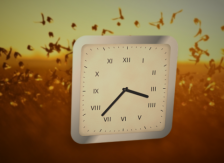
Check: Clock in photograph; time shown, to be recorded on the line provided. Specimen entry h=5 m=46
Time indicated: h=3 m=37
